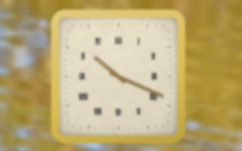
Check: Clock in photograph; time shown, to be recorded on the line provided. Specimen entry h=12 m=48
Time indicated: h=10 m=19
